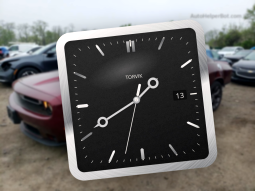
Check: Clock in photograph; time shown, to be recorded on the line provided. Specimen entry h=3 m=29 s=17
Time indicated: h=1 m=40 s=33
